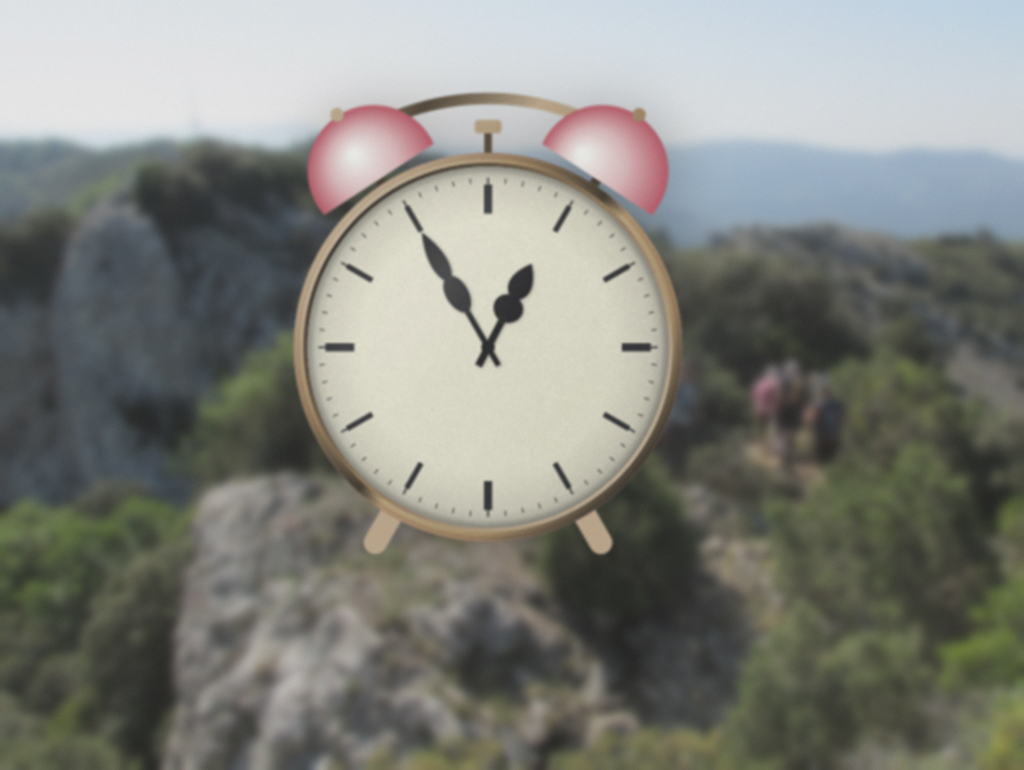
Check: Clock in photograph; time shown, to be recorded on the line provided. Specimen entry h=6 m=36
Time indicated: h=12 m=55
